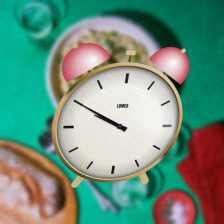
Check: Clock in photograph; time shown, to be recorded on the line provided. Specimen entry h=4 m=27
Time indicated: h=9 m=50
